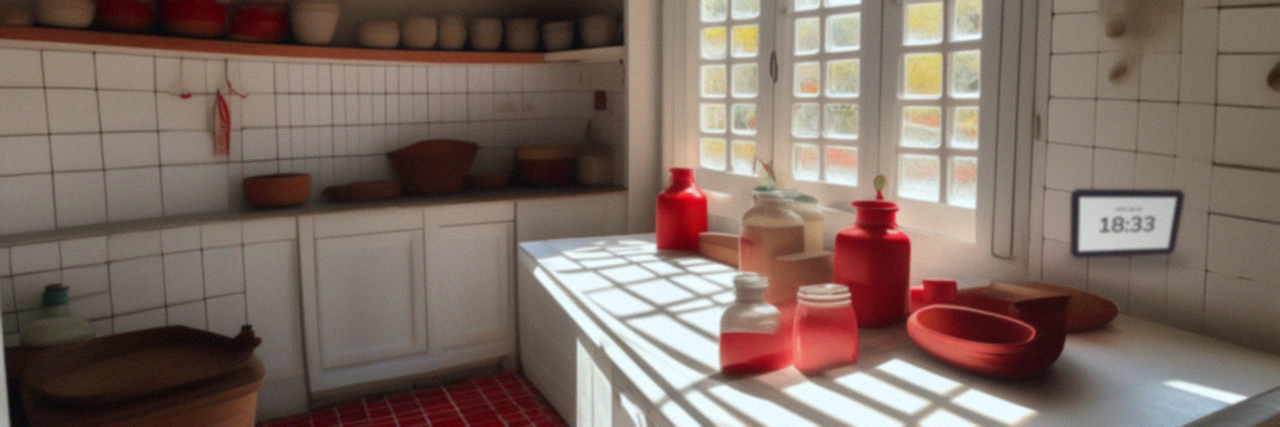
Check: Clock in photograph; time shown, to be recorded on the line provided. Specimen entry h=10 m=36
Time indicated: h=18 m=33
